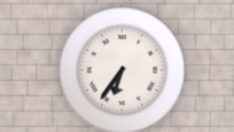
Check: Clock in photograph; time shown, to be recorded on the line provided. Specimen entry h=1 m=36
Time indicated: h=6 m=36
